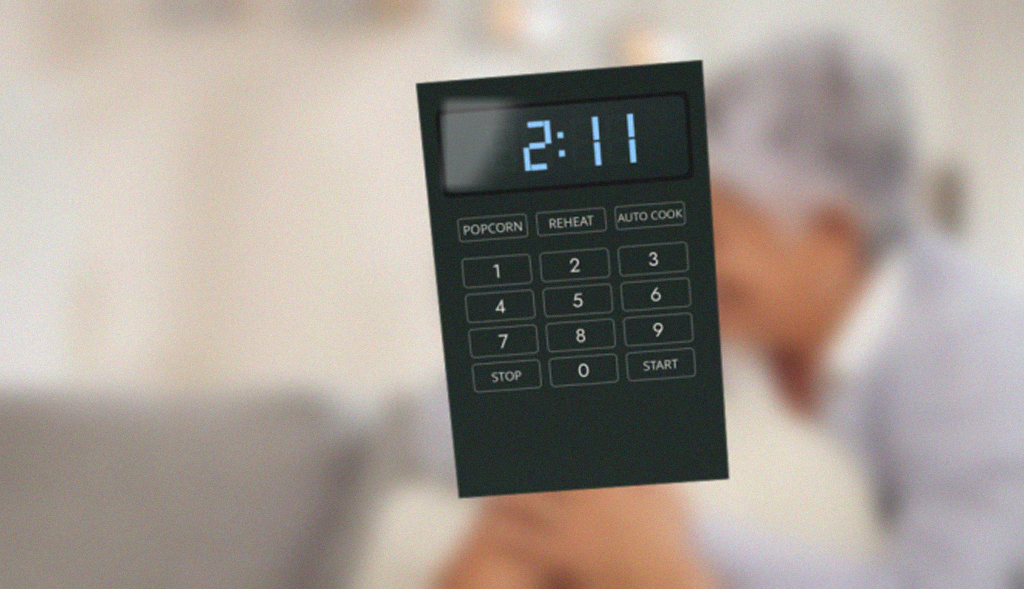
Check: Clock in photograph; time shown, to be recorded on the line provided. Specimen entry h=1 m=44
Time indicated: h=2 m=11
